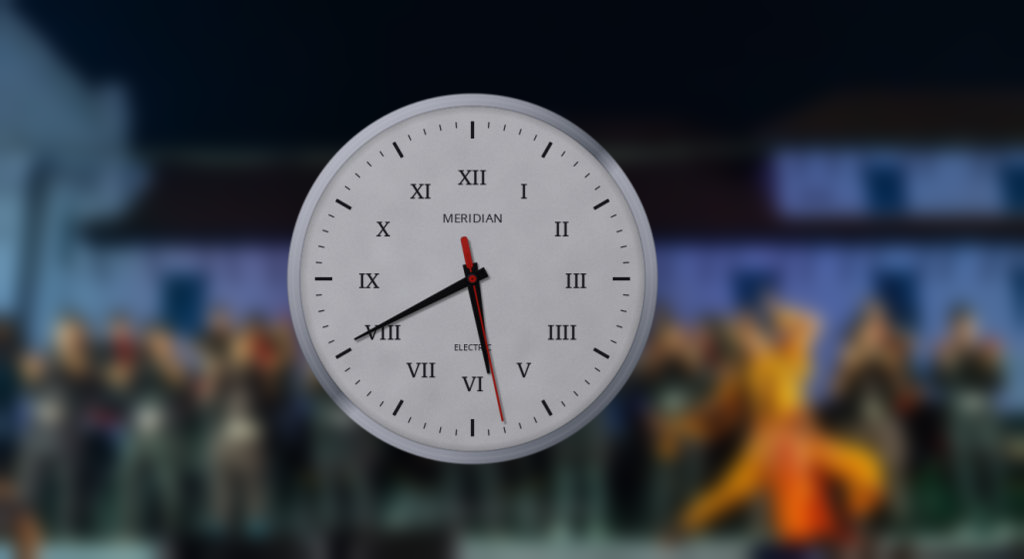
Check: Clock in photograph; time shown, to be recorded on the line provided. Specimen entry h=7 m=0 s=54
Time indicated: h=5 m=40 s=28
